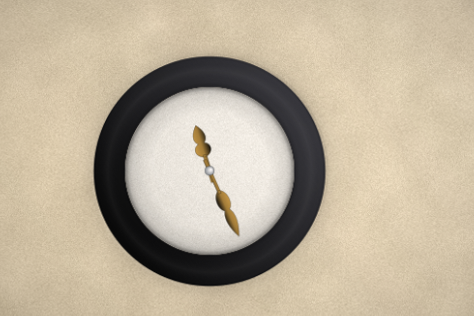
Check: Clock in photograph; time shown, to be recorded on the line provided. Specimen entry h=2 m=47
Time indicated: h=11 m=26
